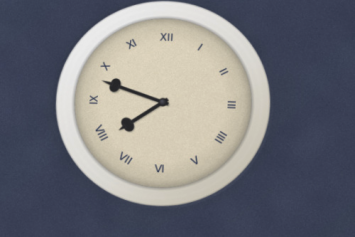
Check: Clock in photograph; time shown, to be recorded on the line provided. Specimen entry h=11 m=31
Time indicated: h=7 m=48
